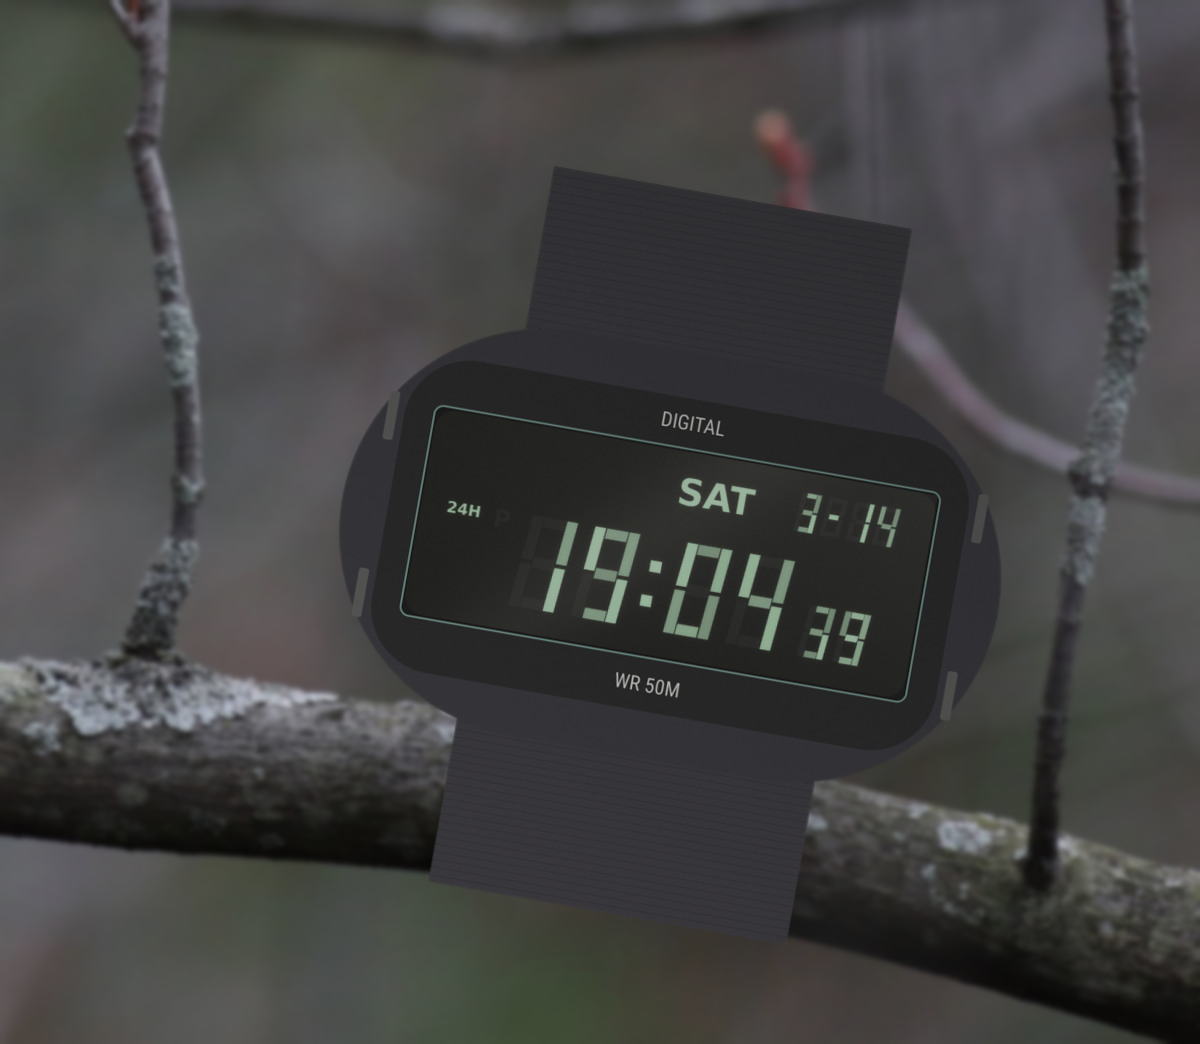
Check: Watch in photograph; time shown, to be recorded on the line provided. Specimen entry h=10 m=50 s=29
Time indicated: h=19 m=4 s=39
